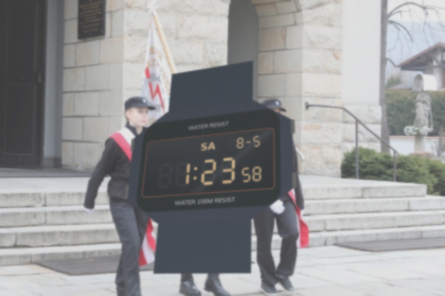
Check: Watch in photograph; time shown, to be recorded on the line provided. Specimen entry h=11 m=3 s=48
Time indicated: h=1 m=23 s=58
